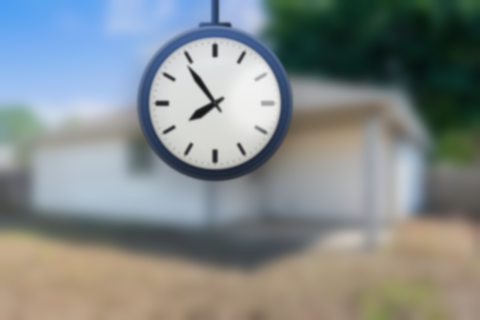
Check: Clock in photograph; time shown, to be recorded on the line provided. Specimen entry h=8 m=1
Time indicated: h=7 m=54
